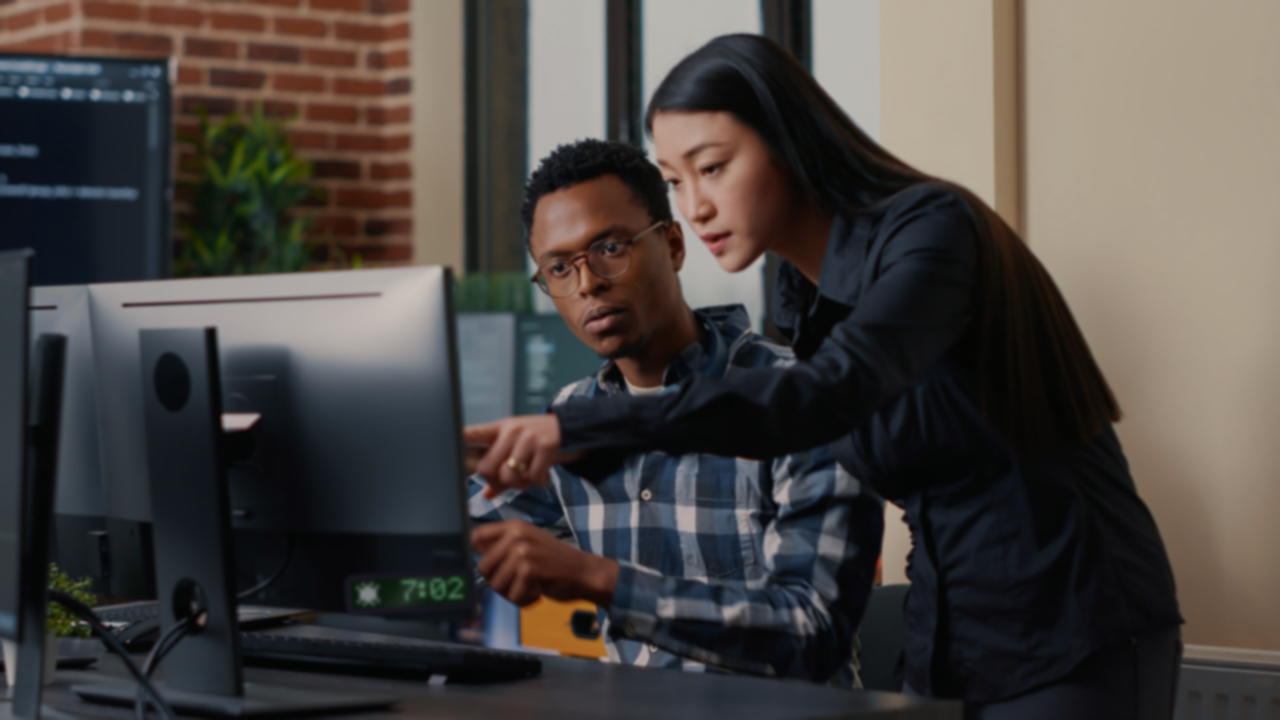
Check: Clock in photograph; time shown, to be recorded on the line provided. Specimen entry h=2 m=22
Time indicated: h=7 m=2
